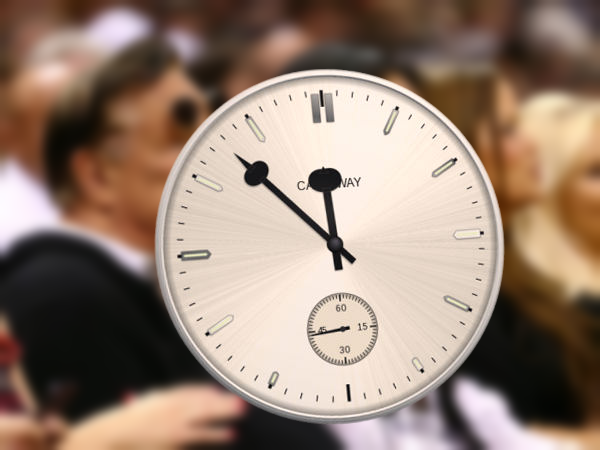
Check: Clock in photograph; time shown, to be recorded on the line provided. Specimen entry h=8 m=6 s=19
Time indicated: h=11 m=52 s=44
